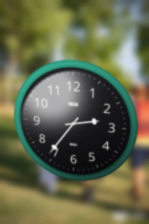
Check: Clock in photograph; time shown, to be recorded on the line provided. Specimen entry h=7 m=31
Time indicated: h=2 m=36
